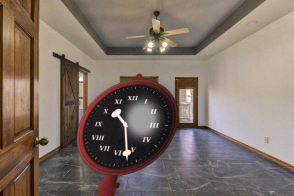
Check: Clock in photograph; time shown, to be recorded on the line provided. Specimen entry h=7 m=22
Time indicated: h=10 m=27
